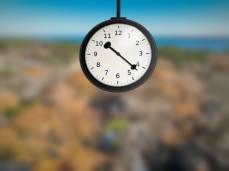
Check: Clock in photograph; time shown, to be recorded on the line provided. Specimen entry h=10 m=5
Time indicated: h=10 m=22
